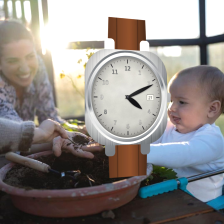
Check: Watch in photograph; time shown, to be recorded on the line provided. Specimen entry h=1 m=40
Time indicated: h=4 m=11
